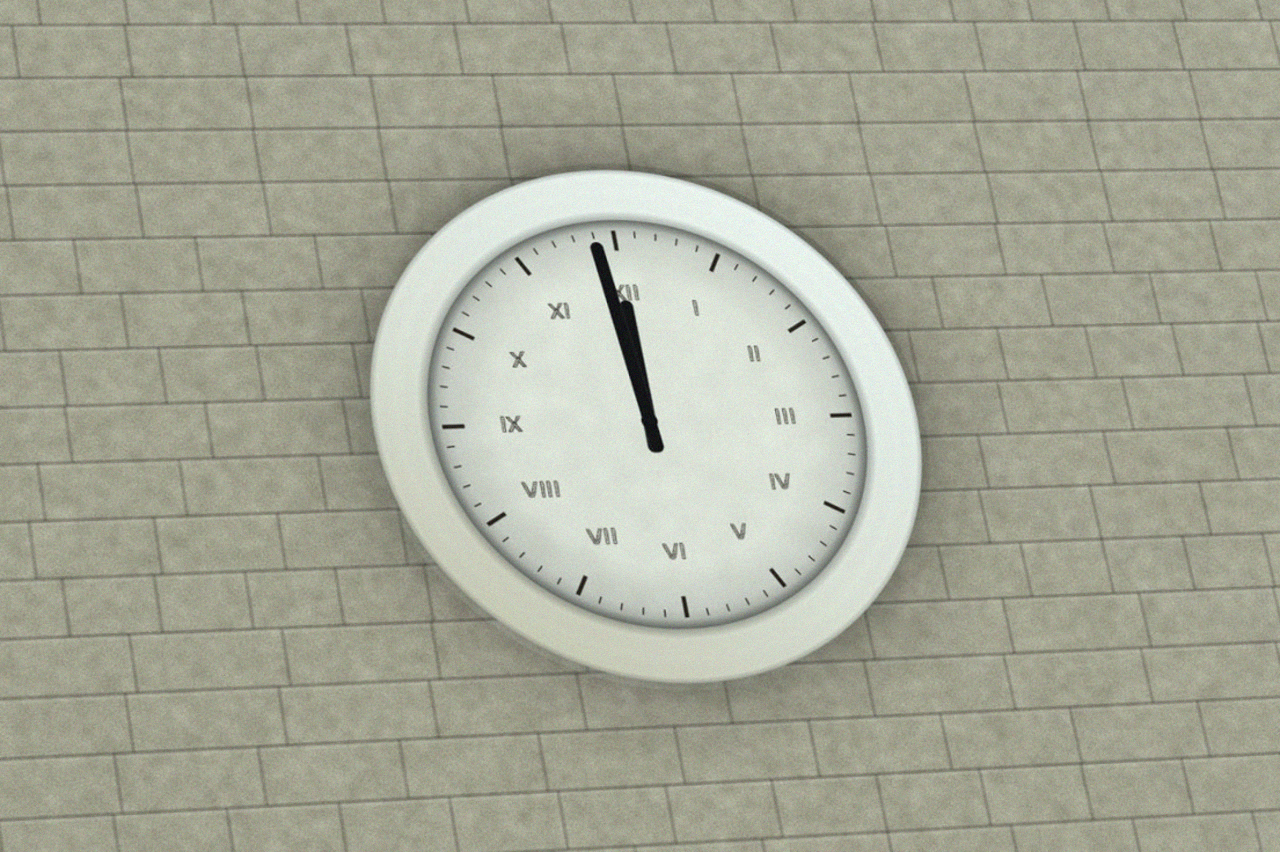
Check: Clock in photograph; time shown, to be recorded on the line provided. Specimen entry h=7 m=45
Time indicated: h=11 m=59
